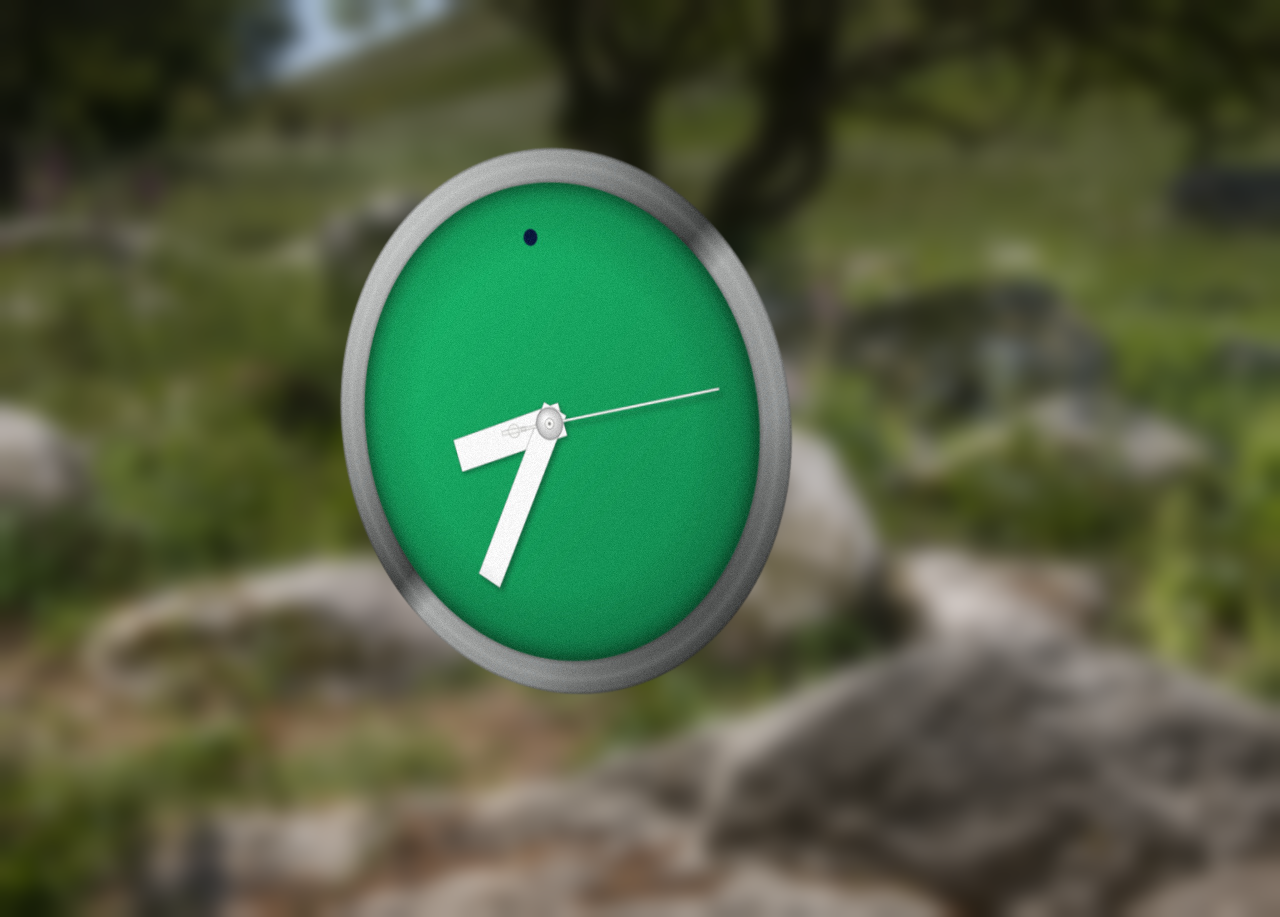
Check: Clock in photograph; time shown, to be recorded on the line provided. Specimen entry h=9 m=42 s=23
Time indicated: h=8 m=35 s=14
